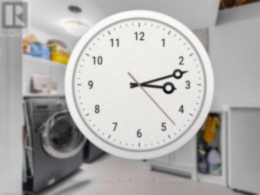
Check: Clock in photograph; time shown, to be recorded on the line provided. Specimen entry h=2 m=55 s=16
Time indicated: h=3 m=12 s=23
